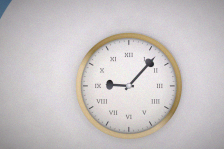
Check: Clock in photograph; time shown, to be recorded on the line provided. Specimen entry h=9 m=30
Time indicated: h=9 m=7
